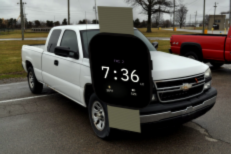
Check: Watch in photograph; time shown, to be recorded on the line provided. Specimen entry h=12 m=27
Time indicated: h=7 m=36
